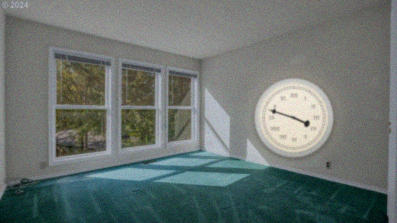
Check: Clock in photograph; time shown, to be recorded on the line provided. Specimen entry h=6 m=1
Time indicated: h=3 m=48
